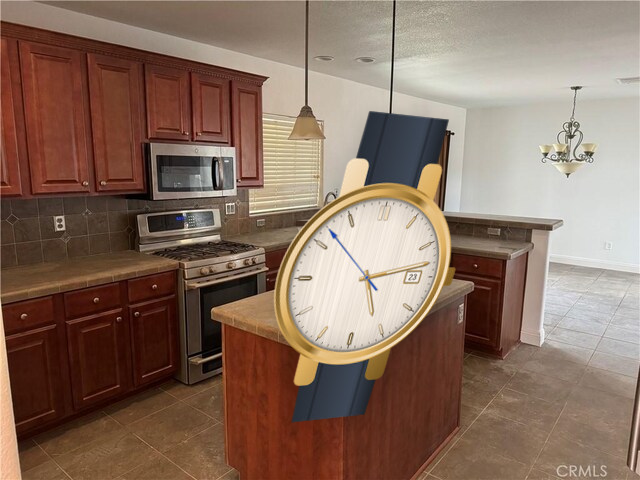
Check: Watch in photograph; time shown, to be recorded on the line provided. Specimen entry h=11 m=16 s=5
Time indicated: h=5 m=12 s=52
